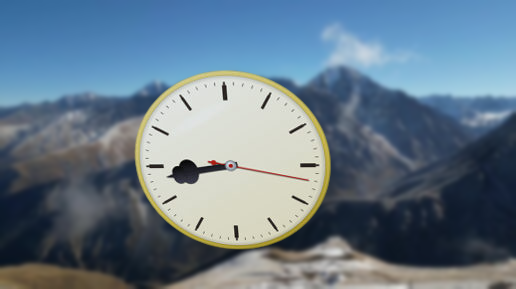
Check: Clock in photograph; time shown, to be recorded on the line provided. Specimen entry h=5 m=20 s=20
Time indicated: h=8 m=43 s=17
